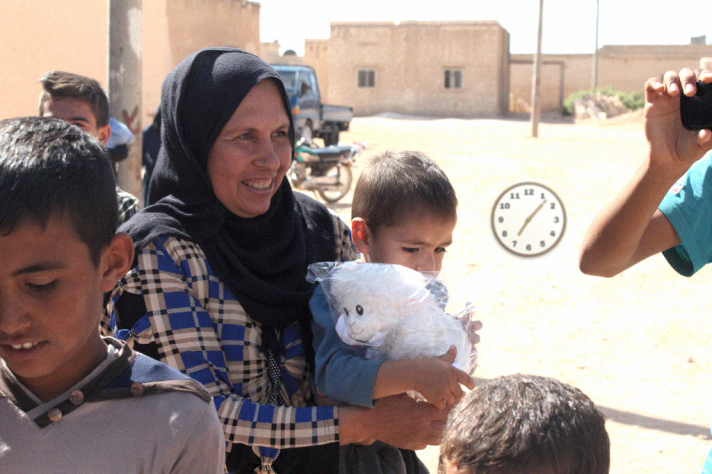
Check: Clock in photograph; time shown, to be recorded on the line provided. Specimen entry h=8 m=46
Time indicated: h=7 m=7
